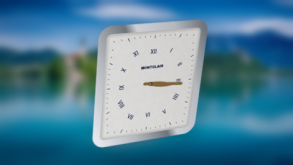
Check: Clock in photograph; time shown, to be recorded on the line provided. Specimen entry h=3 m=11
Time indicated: h=3 m=16
